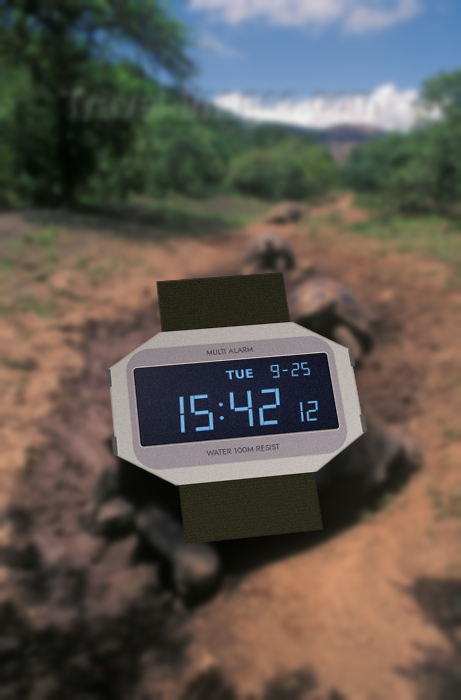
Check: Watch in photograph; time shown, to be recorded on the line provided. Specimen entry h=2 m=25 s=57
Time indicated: h=15 m=42 s=12
